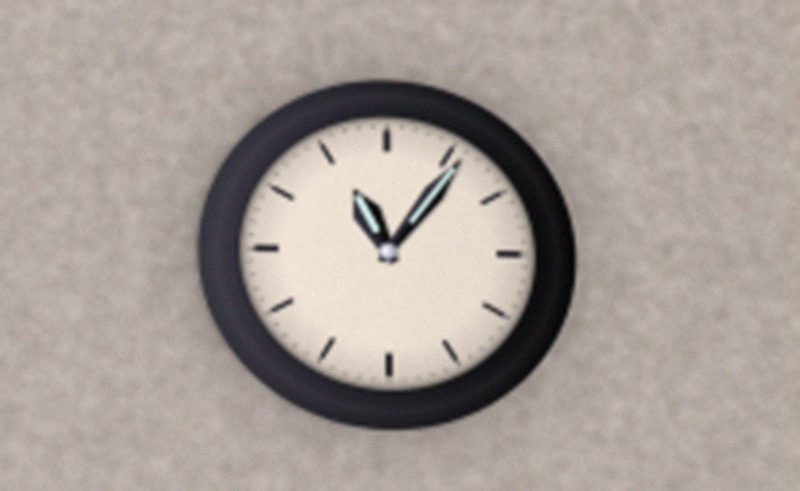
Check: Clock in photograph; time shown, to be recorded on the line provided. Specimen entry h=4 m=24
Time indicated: h=11 m=6
